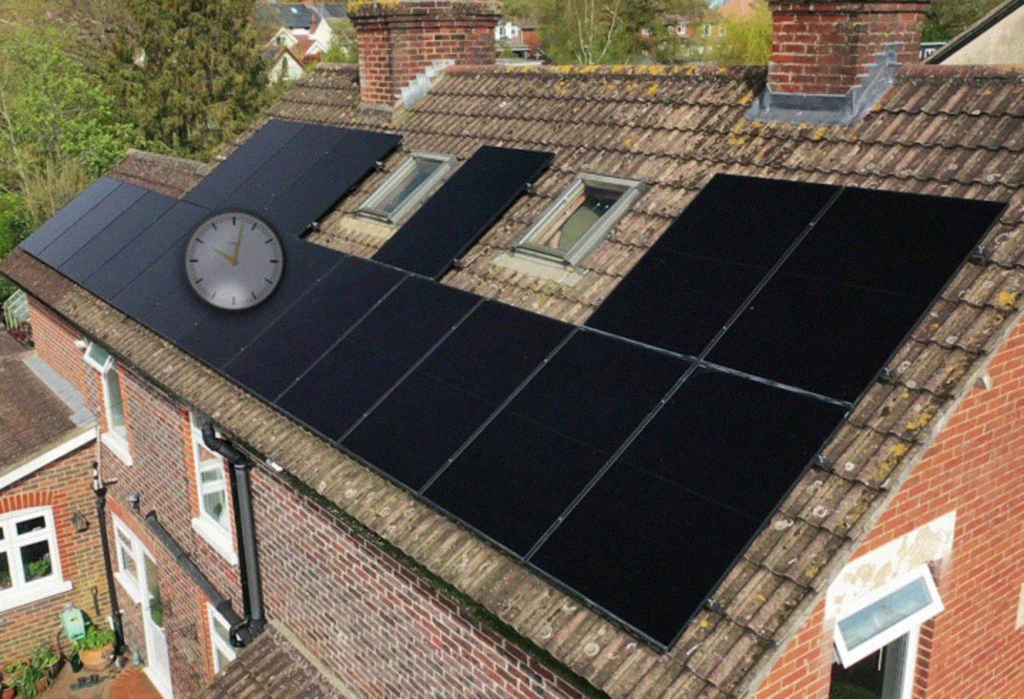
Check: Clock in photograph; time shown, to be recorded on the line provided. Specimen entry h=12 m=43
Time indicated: h=10 m=2
